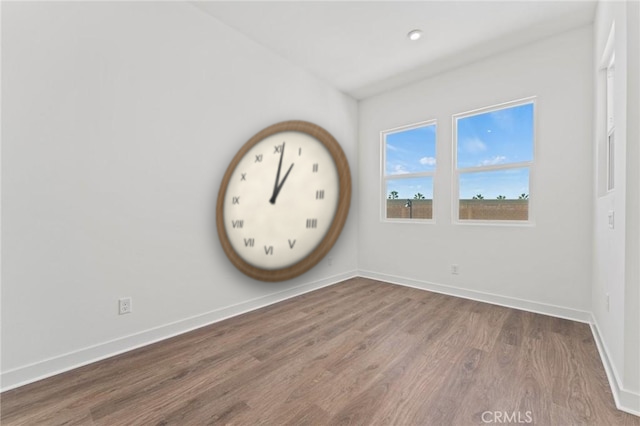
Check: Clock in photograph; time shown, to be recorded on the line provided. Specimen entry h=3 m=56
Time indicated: h=1 m=1
